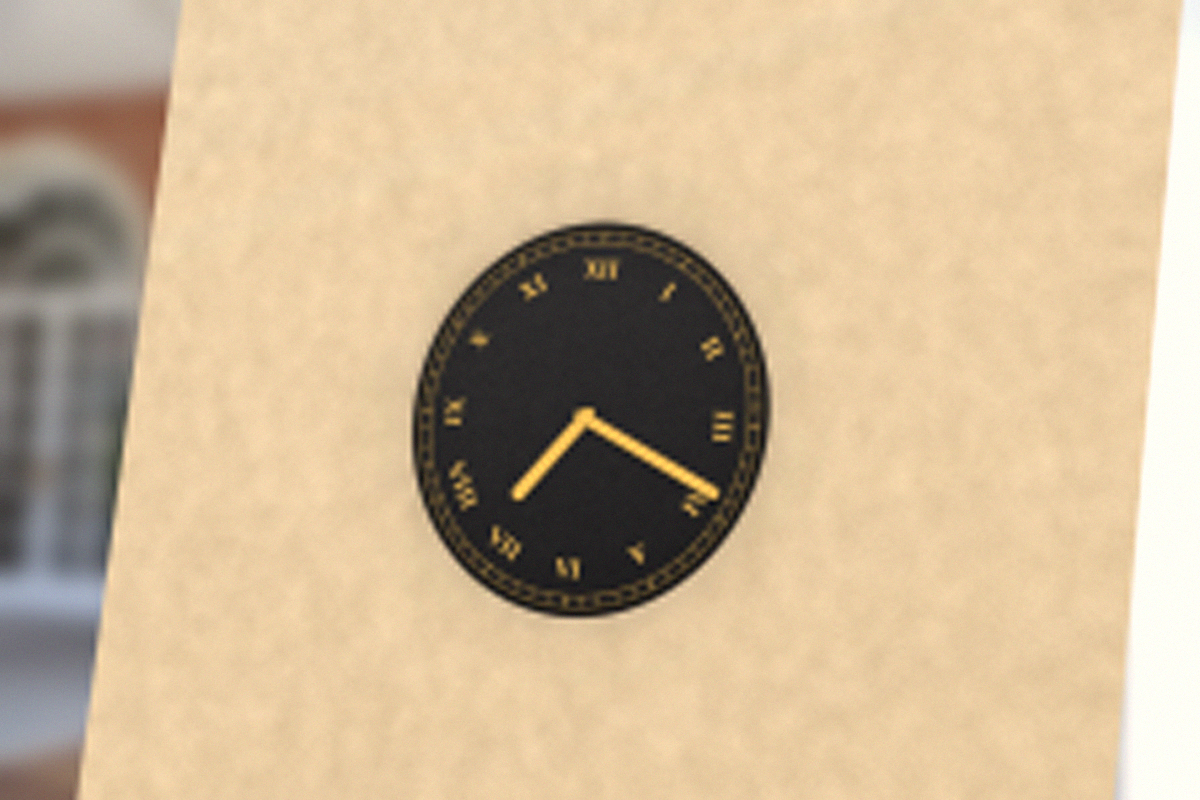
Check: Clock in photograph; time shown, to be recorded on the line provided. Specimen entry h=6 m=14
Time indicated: h=7 m=19
